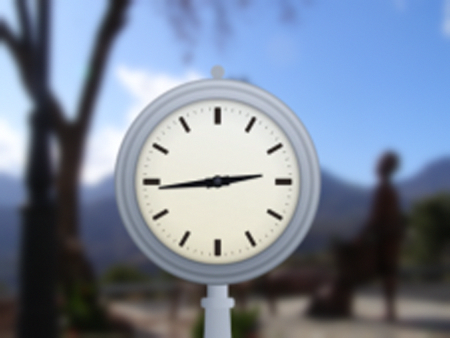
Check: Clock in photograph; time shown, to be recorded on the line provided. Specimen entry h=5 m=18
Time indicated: h=2 m=44
